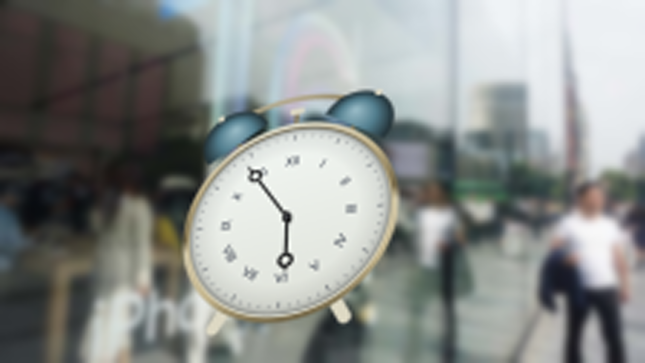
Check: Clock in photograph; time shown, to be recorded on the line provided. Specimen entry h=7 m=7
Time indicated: h=5 m=54
